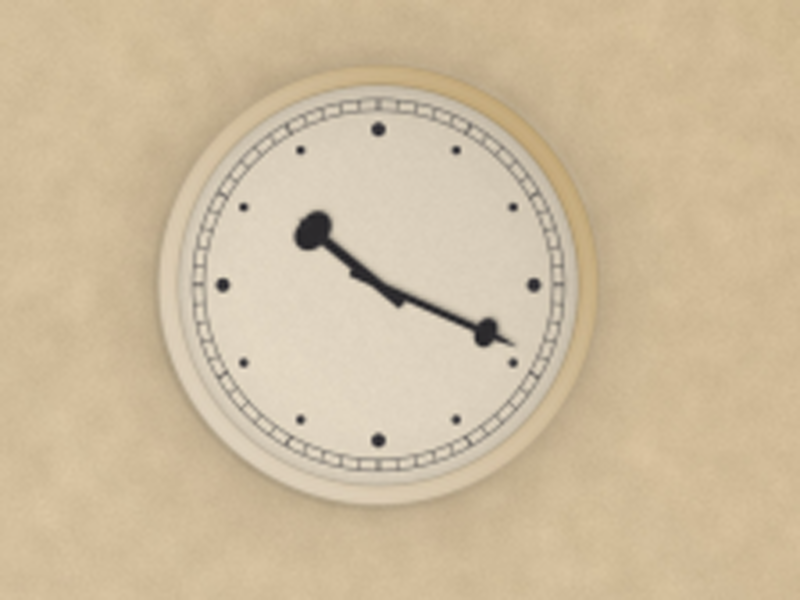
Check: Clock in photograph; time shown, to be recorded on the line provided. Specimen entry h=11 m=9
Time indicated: h=10 m=19
